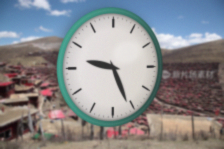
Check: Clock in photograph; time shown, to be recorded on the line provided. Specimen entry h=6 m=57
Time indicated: h=9 m=26
